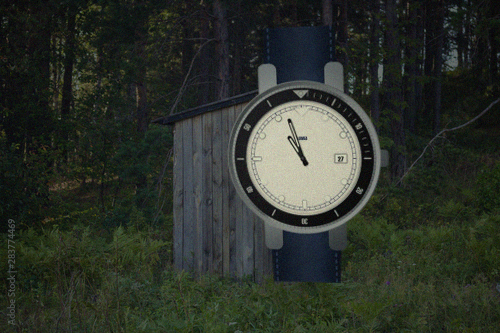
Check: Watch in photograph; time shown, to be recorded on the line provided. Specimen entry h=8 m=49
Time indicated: h=10 m=57
